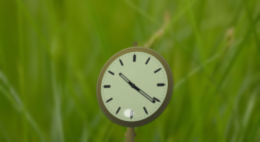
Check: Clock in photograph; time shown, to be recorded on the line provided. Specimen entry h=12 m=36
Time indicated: h=10 m=21
